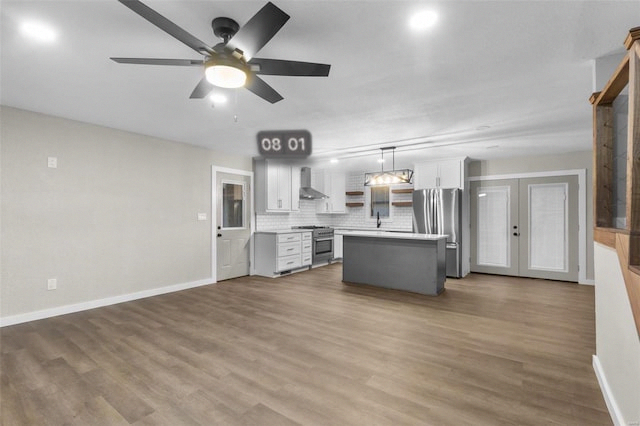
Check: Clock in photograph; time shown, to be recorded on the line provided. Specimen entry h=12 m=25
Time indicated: h=8 m=1
